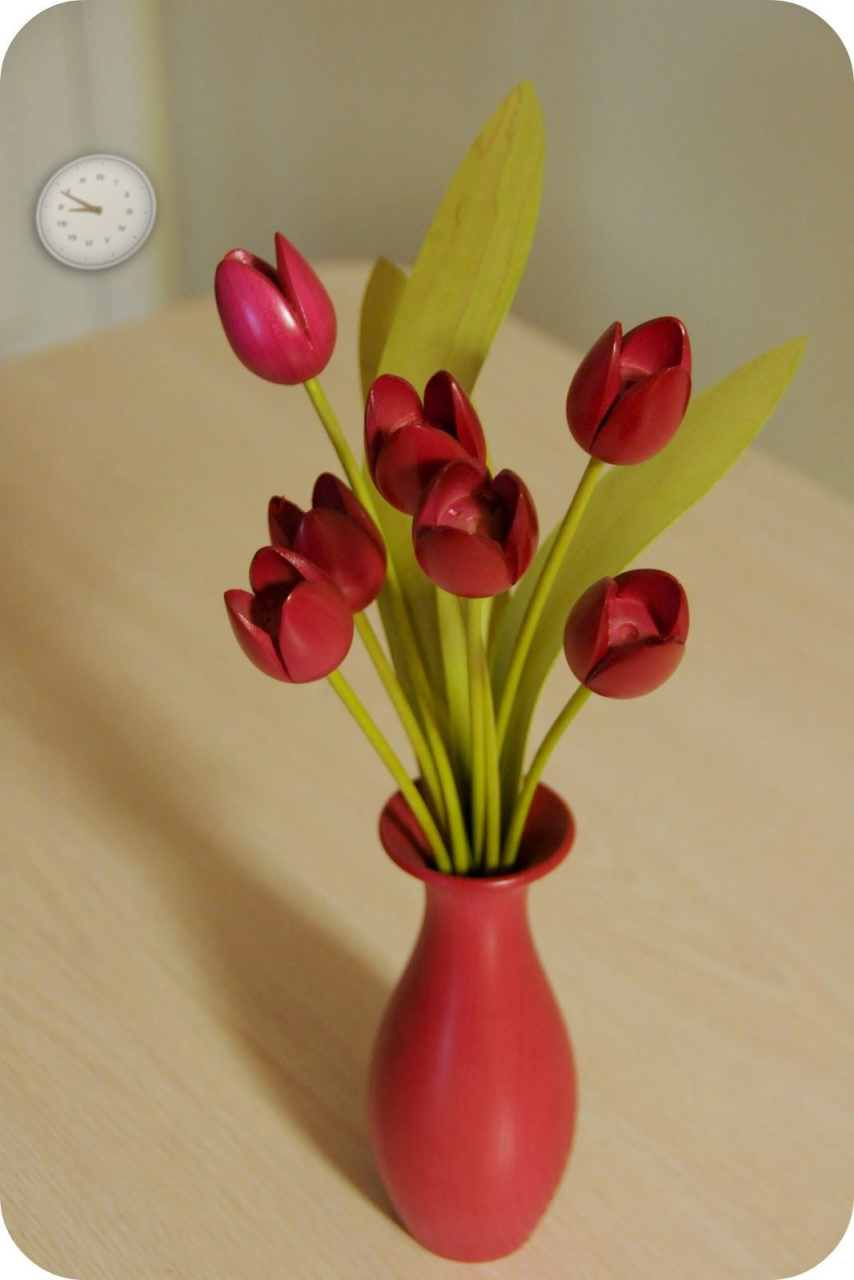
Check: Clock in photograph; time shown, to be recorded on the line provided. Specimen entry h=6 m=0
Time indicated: h=8 m=49
